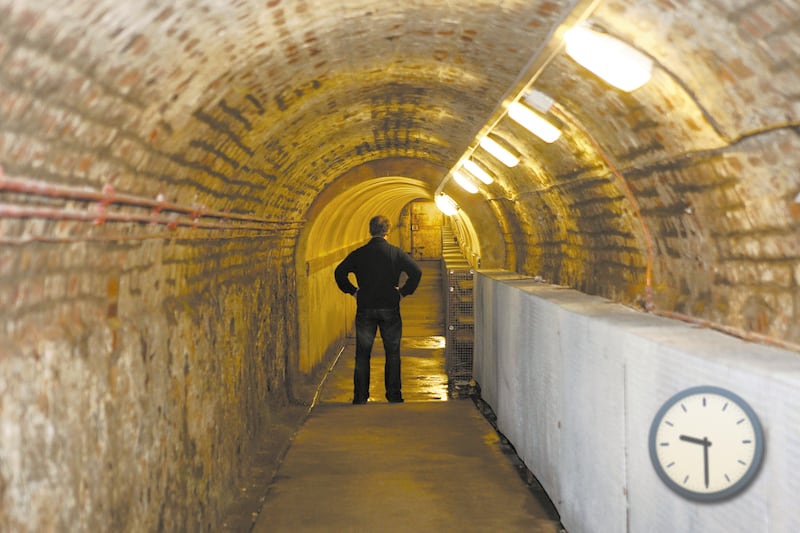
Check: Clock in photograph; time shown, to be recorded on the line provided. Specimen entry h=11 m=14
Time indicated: h=9 m=30
